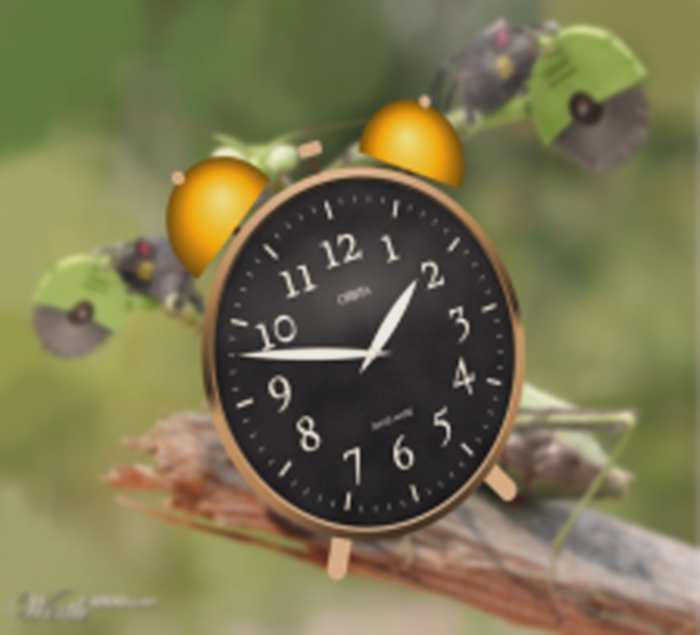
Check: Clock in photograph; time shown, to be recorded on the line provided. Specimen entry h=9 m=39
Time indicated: h=1 m=48
